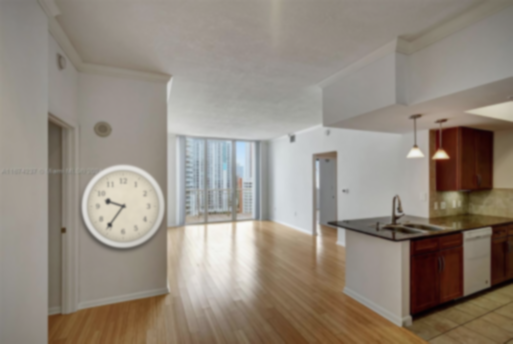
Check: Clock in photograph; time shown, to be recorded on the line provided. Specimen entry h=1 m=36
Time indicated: h=9 m=36
